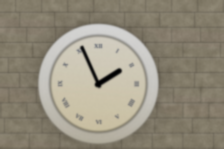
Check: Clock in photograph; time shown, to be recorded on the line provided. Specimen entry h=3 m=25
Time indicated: h=1 m=56
